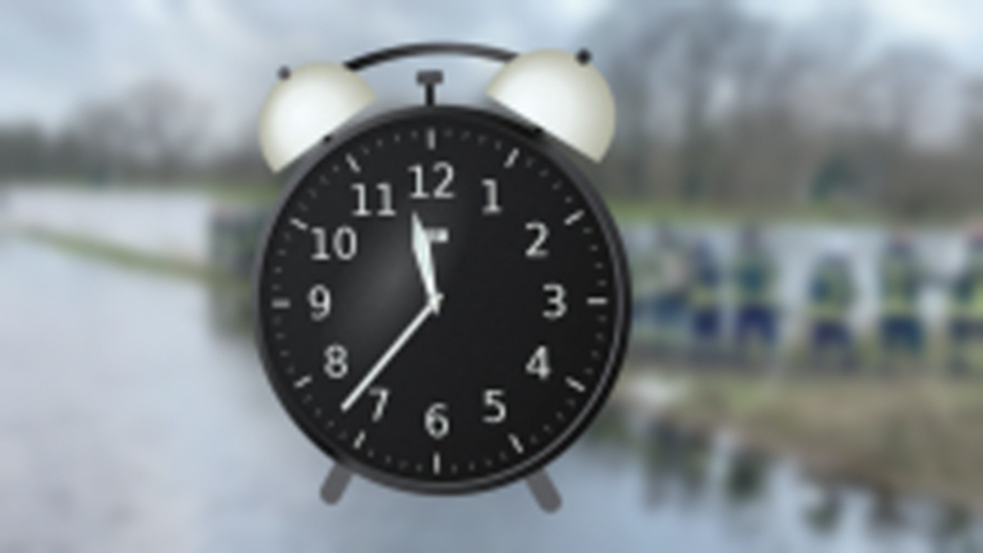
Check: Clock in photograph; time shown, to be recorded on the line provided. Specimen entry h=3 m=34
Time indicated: h=11 m=37
